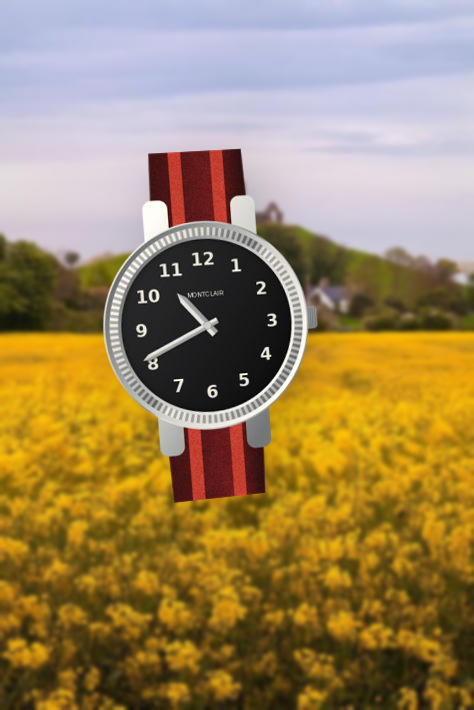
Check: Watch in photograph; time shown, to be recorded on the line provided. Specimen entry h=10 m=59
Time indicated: h=10 m=41
